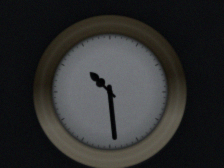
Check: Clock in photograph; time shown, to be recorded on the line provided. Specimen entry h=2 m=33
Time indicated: h=10 m=29
